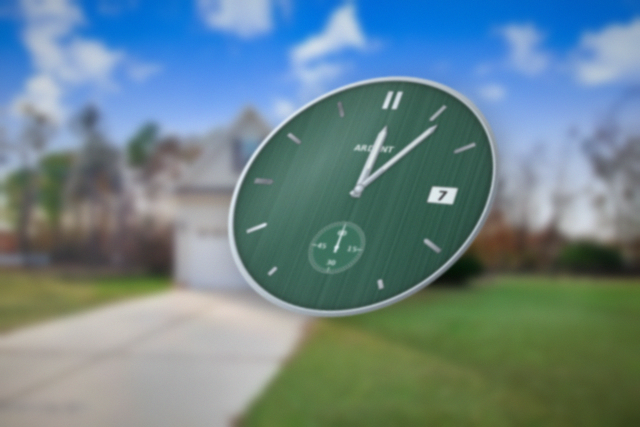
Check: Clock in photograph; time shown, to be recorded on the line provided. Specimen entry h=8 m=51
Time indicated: h=12 m=6
